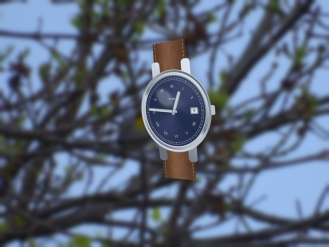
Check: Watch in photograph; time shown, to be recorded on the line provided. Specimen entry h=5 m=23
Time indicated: h=12 m=46
